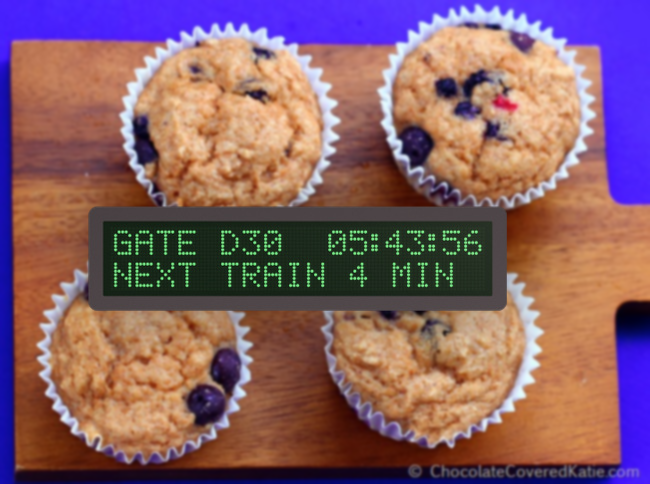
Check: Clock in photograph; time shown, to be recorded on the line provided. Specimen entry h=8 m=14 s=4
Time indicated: h=5 m=43 s=56
